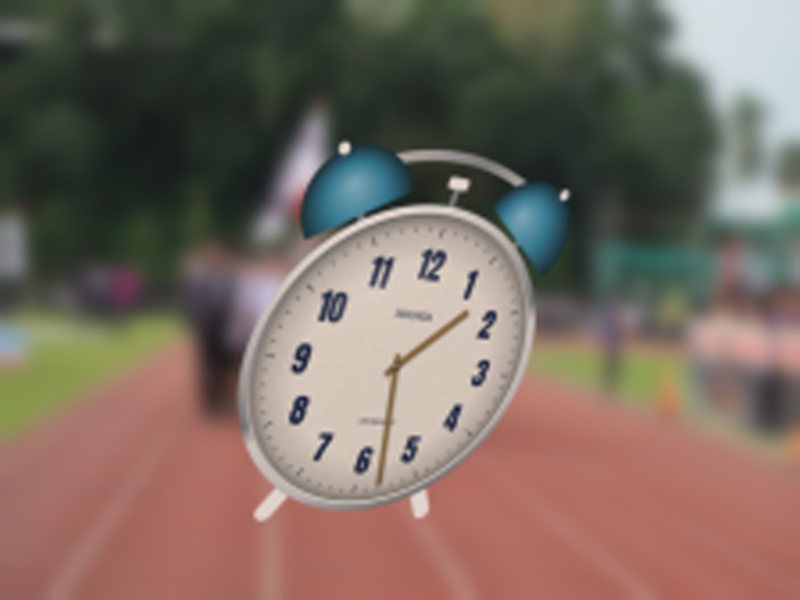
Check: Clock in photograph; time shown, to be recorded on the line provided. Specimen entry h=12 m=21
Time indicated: h=1 m=28
